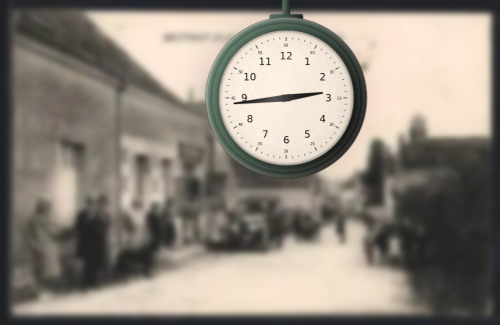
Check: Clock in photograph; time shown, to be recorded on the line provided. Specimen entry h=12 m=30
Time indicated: h=2 m=44
